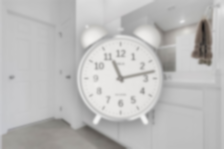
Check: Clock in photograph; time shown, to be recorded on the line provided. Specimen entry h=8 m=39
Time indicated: h=11 m=13
